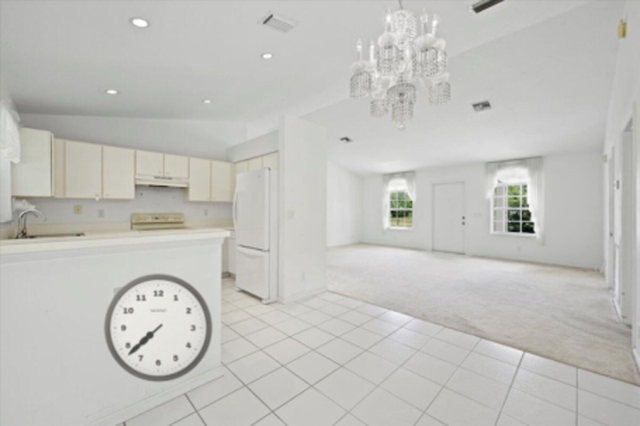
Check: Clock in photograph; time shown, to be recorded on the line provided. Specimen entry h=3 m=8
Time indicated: h=7 m=38
